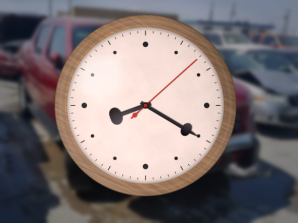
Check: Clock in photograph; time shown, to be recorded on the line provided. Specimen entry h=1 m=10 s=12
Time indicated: h=8 m=20 s=8
